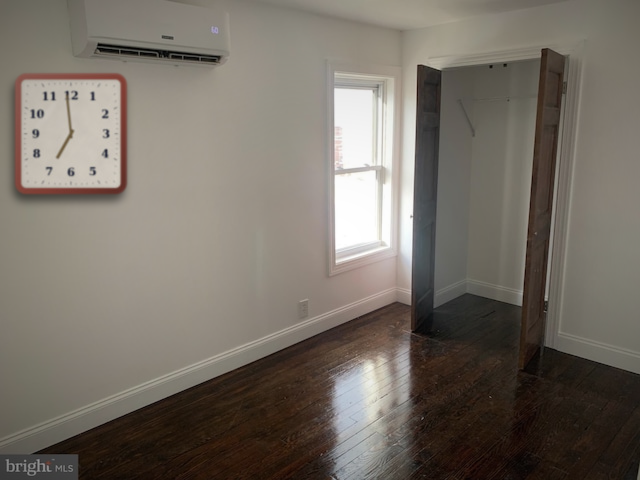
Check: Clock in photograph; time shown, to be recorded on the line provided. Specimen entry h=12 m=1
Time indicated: h=6 m=59
